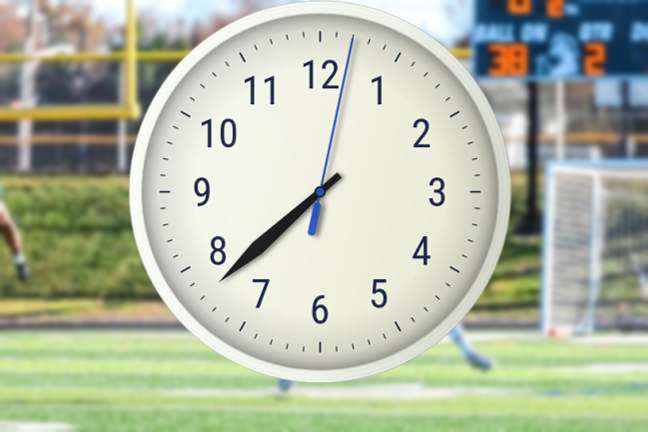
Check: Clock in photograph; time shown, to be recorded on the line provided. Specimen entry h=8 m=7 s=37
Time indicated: h=7 m=38 s=2
